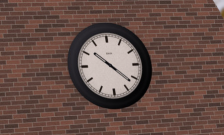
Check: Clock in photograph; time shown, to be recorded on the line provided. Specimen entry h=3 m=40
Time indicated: h=10 m=22
